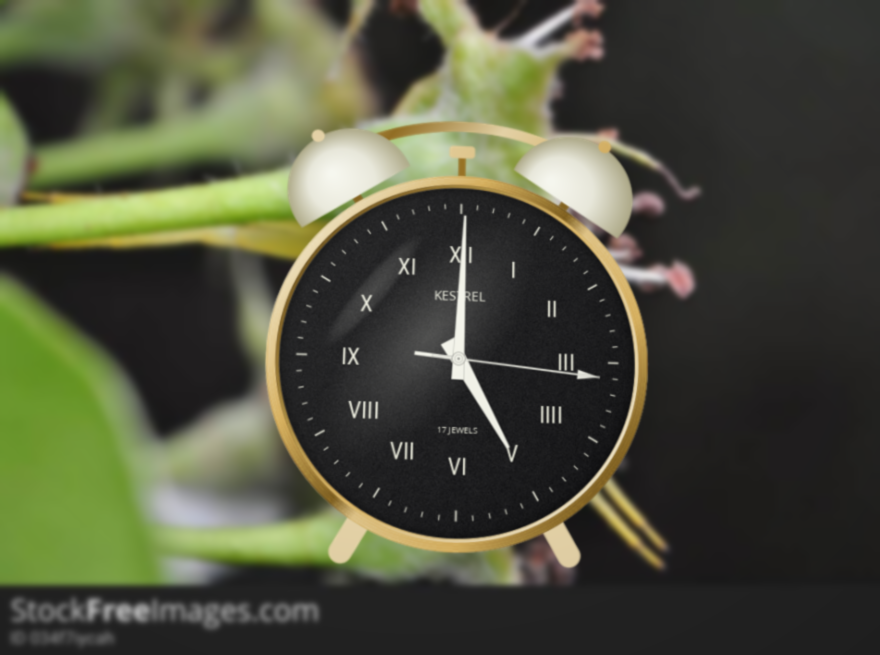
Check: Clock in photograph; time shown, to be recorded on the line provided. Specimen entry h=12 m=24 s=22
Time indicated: h=5 m=0 s=16
